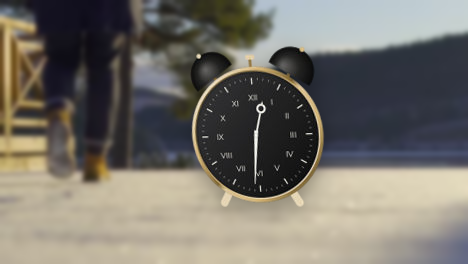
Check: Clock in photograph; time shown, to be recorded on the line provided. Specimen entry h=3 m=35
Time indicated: h=12 m=31
